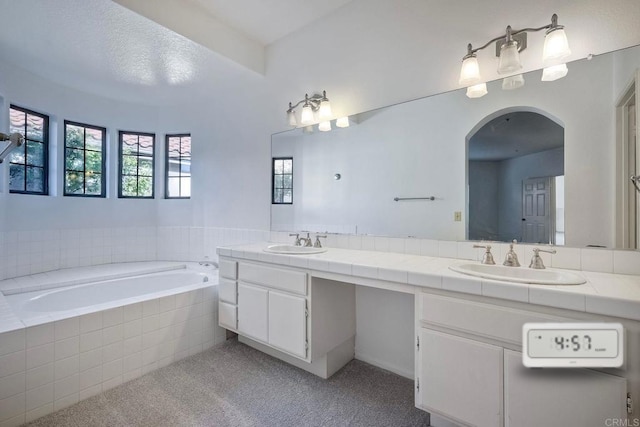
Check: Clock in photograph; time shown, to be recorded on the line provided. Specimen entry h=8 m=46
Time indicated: h=4 m=57
